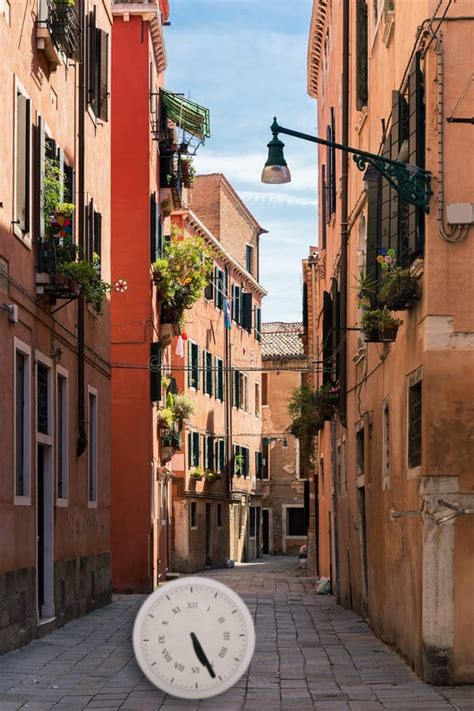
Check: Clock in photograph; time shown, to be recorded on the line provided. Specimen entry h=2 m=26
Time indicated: h=5 m=26
